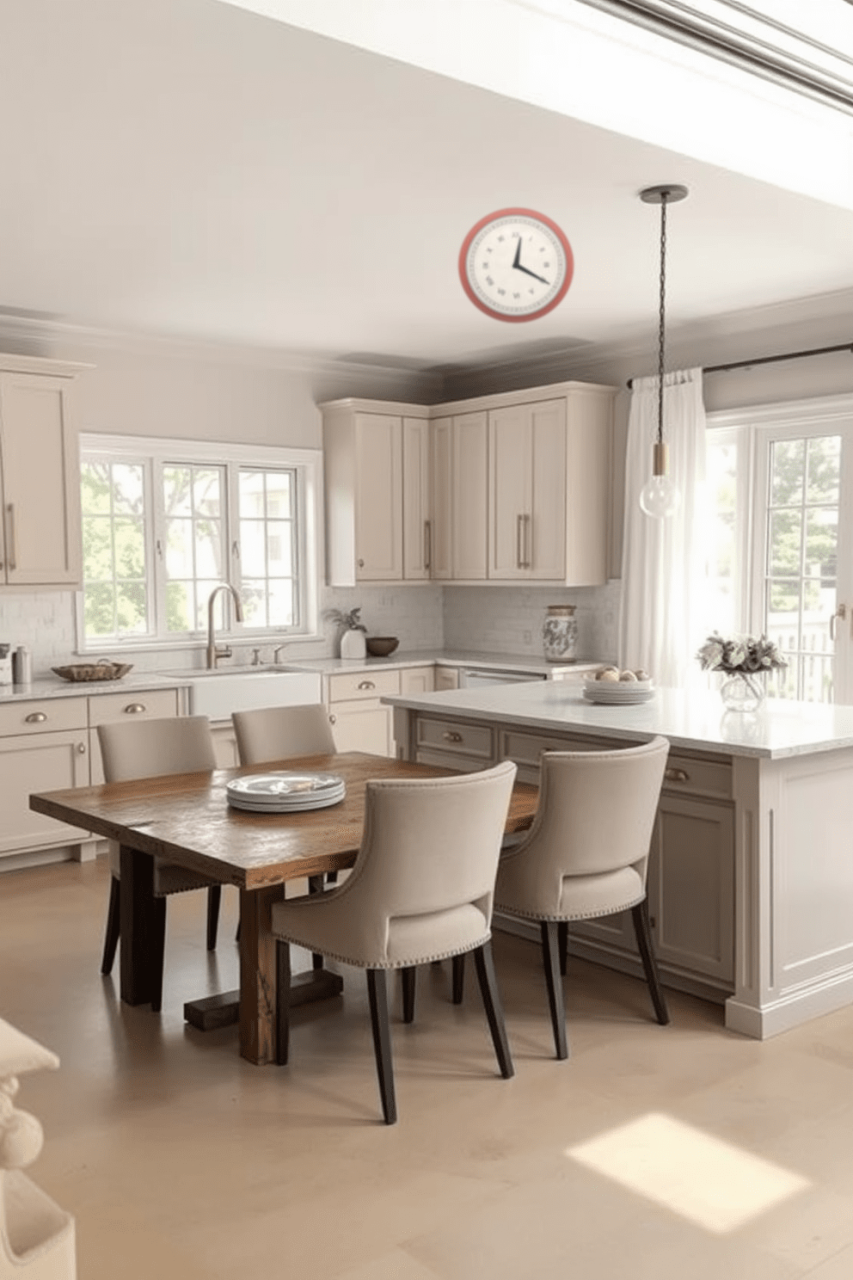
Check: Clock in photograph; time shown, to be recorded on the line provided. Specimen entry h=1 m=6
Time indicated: h=12 m=20
